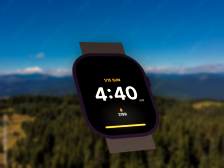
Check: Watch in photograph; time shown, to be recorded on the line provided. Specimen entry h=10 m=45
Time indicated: h=4 m=40
